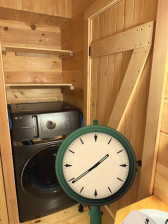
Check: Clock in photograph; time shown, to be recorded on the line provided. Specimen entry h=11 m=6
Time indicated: h=1 m=39
